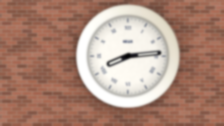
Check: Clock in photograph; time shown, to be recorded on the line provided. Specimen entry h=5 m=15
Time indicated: h=8 m=14
